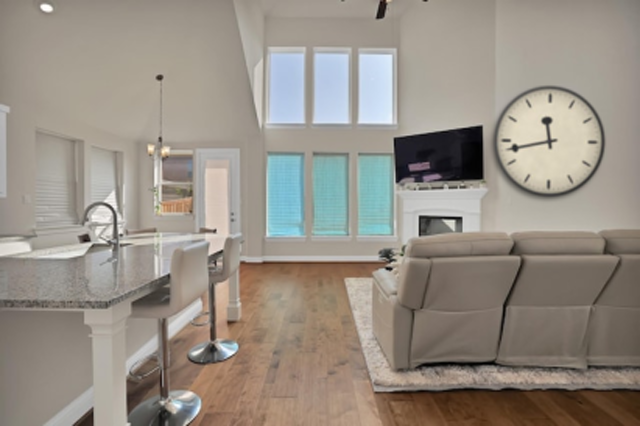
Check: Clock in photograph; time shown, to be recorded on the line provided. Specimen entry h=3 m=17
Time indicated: h=11 m=43
